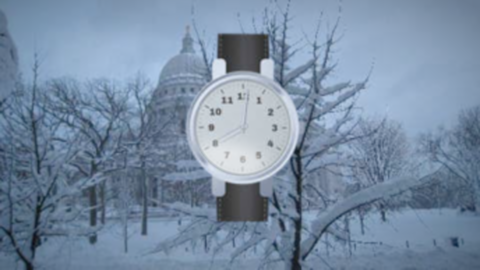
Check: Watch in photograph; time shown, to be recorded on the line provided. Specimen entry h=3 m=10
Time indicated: h=8 m=1
